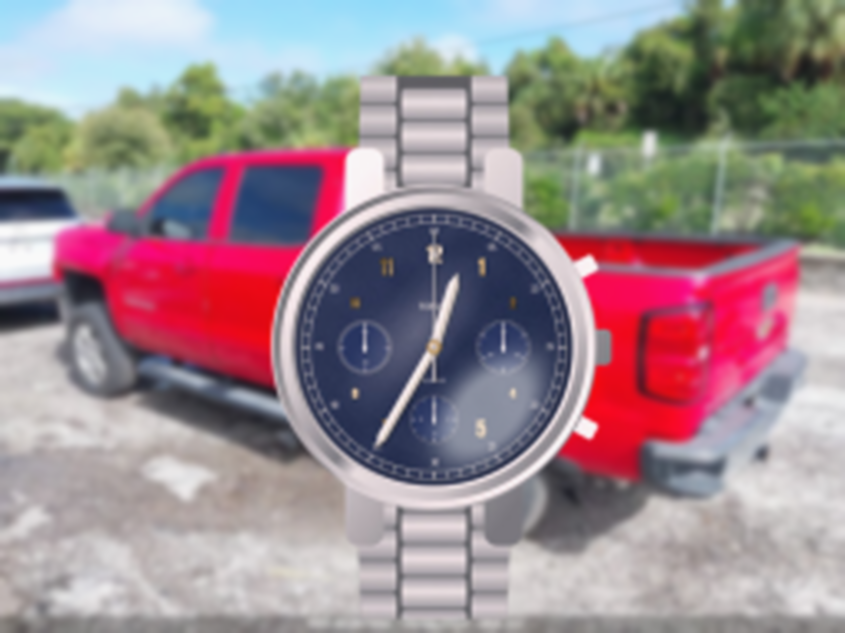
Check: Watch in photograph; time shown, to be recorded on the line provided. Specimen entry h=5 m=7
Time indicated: h=12 m=35
